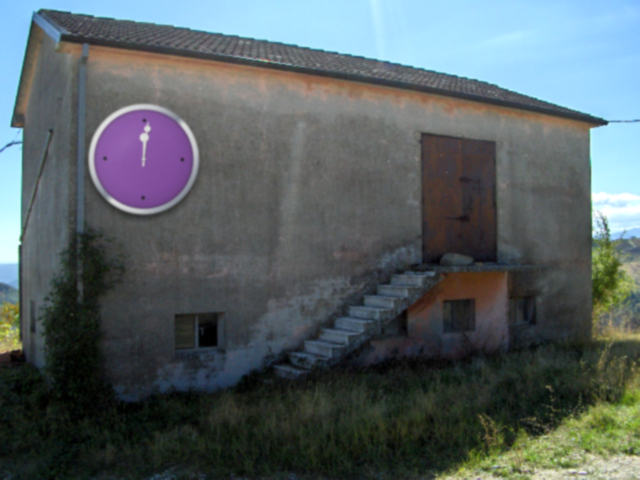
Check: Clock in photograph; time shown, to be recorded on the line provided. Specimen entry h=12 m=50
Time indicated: h=12 m=1
